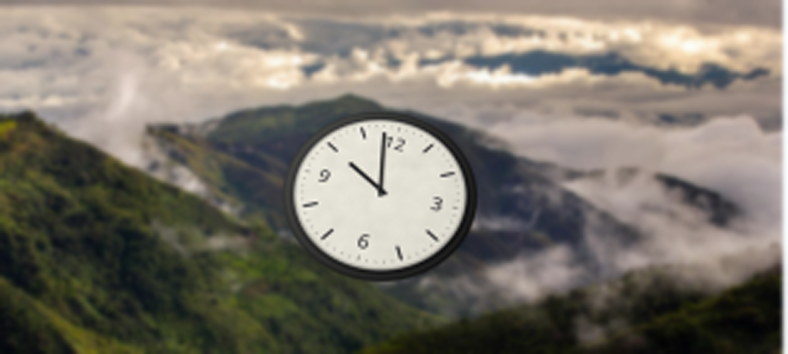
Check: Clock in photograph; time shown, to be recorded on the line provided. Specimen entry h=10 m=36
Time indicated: h=9 m=58
